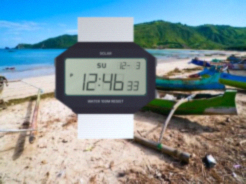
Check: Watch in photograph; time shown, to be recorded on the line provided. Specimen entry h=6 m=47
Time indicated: h=12 m=46
